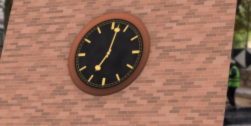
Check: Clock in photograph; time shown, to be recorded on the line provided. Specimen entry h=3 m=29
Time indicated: h=7 m=2
